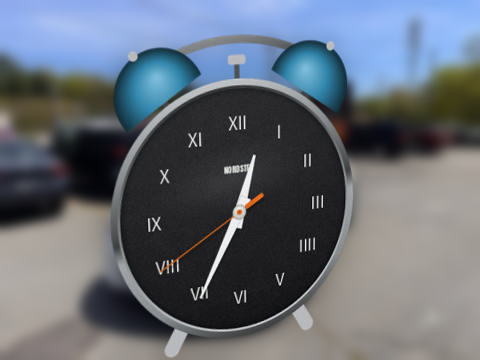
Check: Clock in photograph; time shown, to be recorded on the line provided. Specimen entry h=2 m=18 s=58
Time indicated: h=12 m=34 s=40
